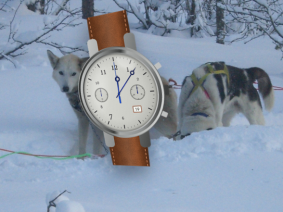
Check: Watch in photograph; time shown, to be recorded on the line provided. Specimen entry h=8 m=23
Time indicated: h=12 m=7
